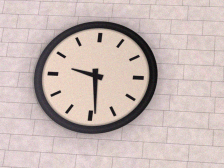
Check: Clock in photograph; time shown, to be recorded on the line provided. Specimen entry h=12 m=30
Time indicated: h=9 m=29
